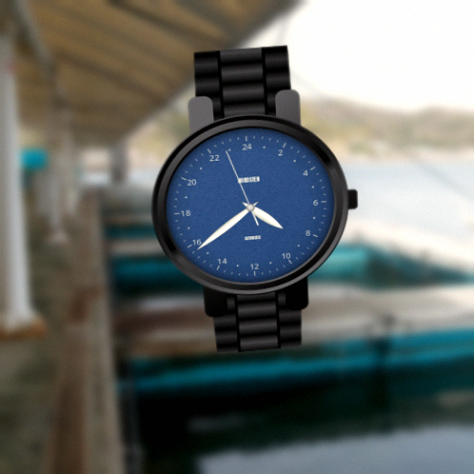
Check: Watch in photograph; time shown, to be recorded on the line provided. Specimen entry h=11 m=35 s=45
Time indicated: h=8 m=38 s=57
